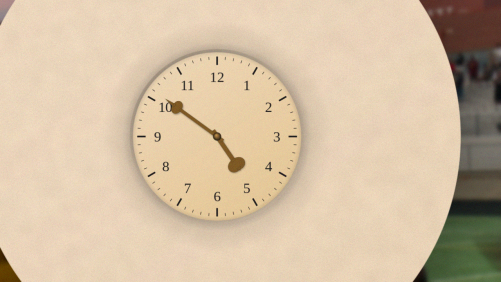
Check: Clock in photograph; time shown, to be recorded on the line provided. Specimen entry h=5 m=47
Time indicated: h=4 m=51
